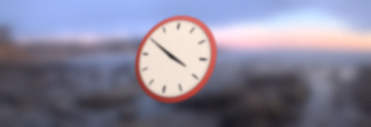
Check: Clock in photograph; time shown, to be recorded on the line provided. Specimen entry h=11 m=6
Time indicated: h=3 m=50
